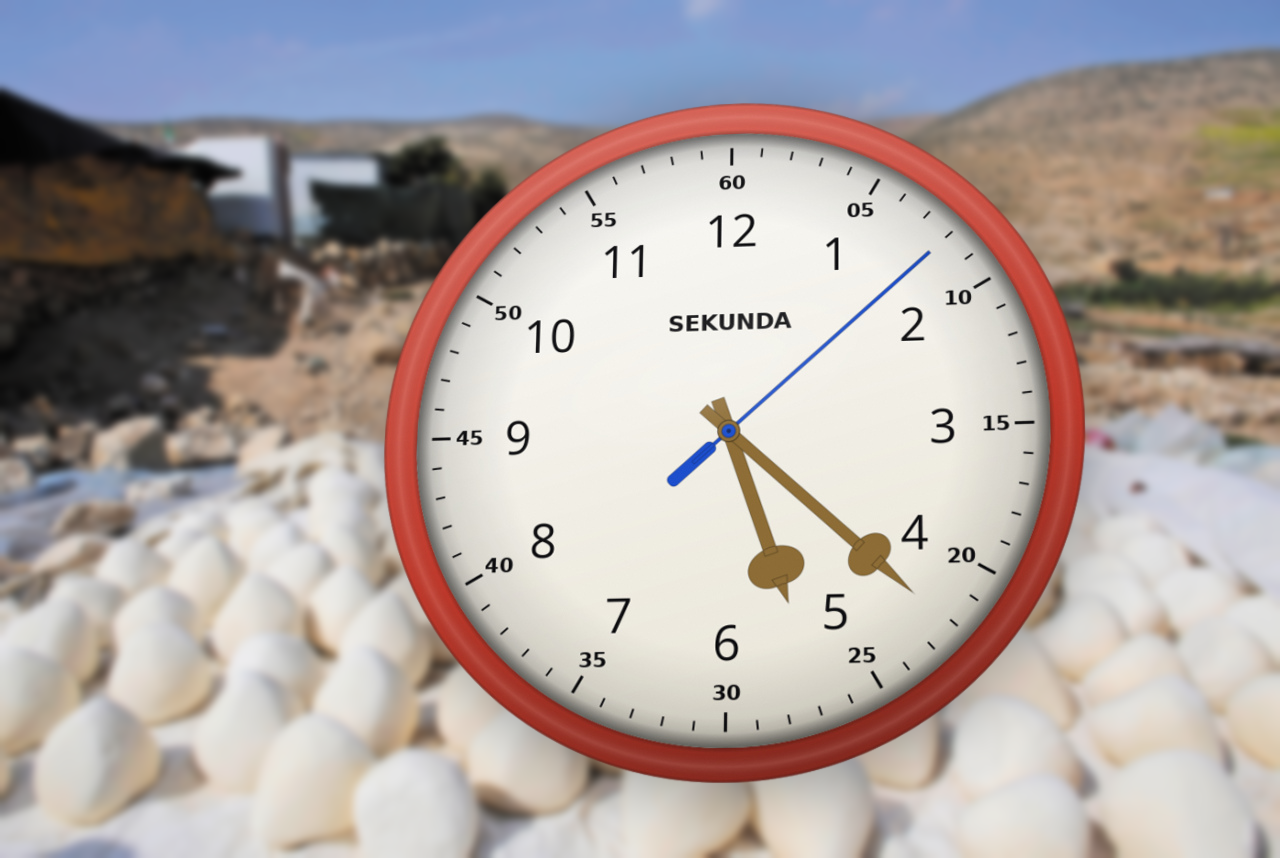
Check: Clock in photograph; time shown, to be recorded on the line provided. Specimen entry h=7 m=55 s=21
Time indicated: h=5 m=22 s=8
